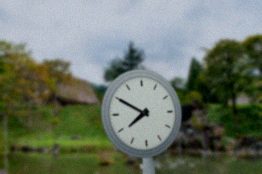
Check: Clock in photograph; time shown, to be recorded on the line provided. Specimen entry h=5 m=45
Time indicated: h=7 m=50
